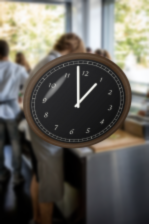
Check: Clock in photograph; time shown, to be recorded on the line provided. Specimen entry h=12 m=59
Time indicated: h=12 m=58
